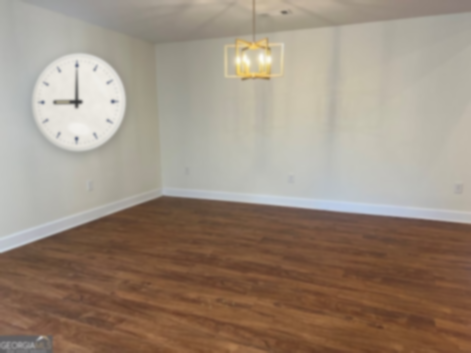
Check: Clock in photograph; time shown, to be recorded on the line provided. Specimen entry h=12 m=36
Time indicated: h=9 m=0
